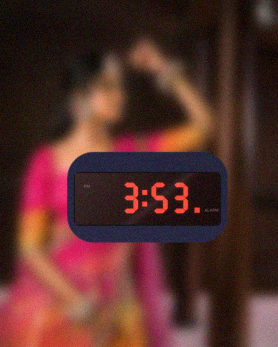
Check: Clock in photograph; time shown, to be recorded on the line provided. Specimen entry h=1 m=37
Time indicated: h=3 m=53
